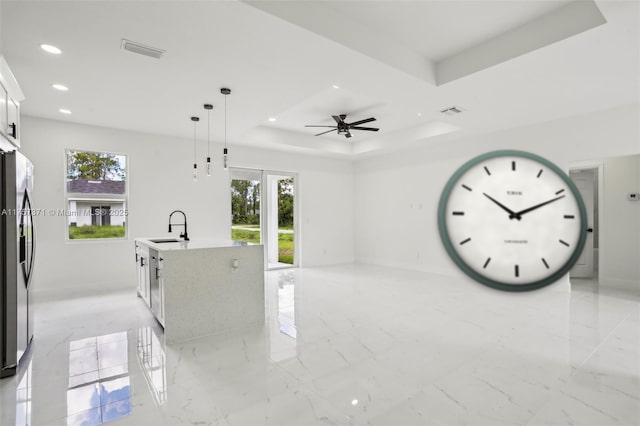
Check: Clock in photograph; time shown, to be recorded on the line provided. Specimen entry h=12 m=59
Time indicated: h=10 m=11
